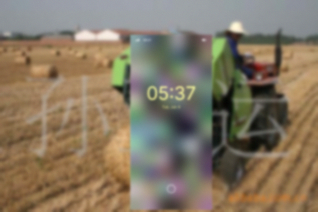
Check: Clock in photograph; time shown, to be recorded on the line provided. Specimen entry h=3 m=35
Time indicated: h=5 m=37
